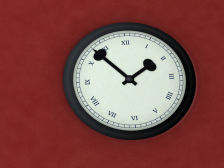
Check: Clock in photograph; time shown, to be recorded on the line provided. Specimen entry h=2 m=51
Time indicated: h=1 m=53
